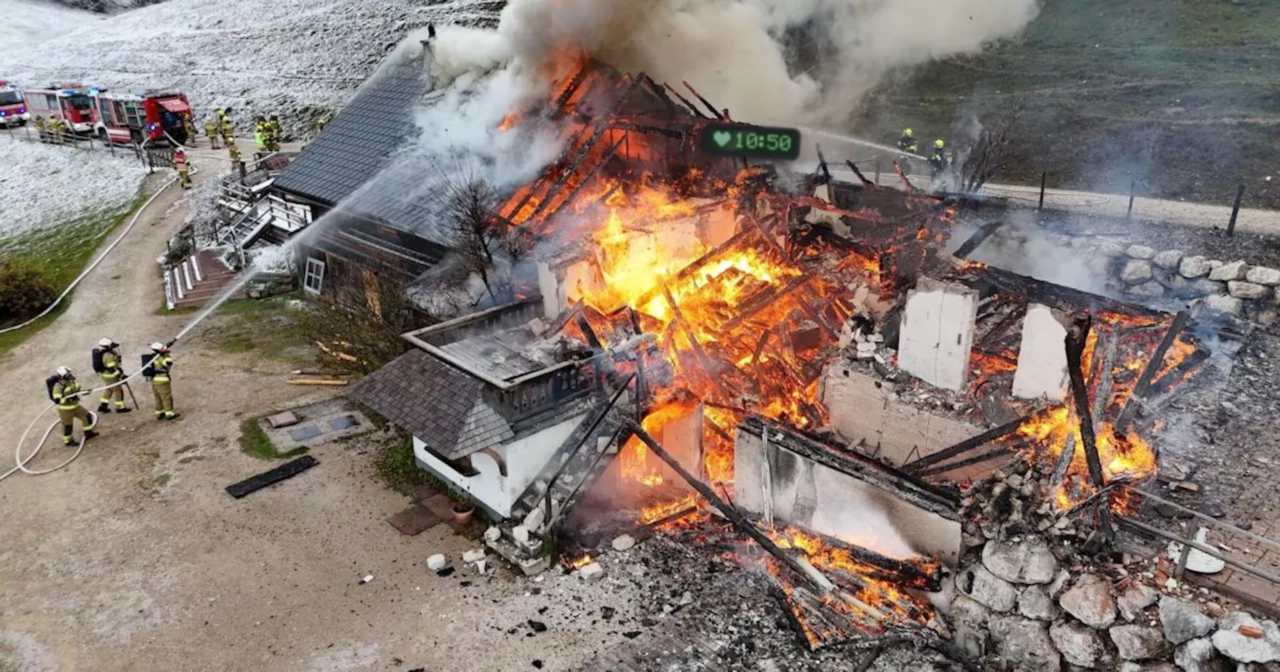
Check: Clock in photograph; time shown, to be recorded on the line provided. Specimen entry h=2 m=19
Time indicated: h=10 m=50
